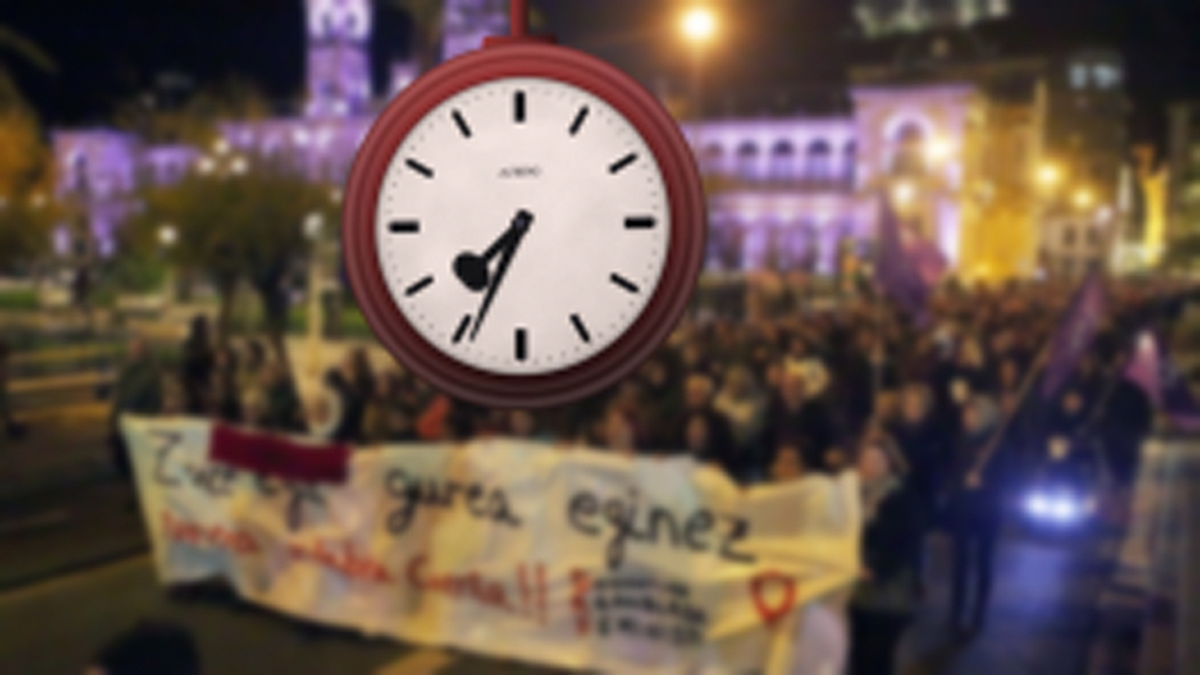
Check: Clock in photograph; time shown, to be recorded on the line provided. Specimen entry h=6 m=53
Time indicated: h=7 m=34
